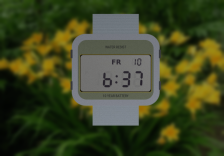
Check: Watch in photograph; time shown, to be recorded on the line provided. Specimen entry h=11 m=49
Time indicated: h=6 m=37
